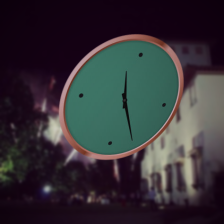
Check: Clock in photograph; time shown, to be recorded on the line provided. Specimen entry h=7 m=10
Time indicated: h=11 m=25
